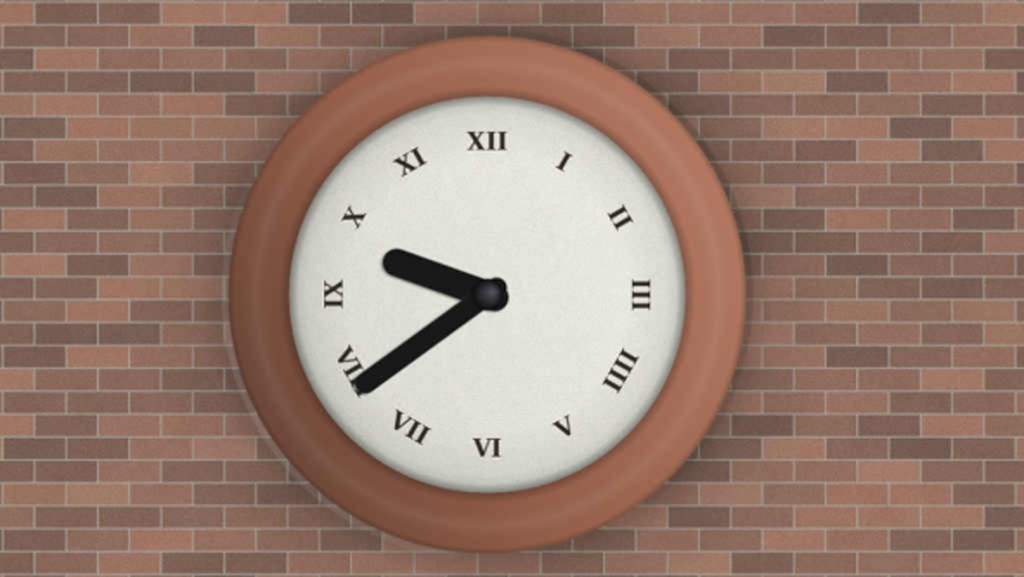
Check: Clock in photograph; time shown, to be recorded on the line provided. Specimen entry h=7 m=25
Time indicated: h=9 m=39
